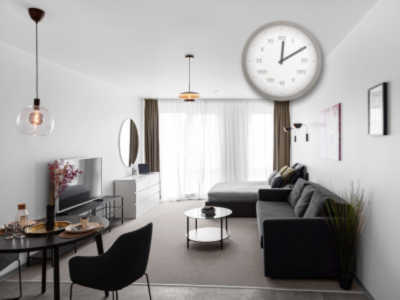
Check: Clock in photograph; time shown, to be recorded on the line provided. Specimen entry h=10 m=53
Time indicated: h=12 m=10
